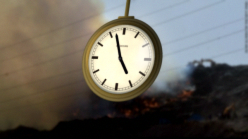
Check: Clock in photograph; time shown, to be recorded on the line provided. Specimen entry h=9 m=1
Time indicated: h=4 m=57
